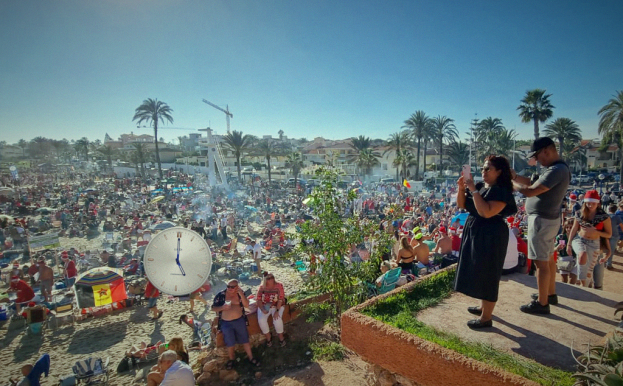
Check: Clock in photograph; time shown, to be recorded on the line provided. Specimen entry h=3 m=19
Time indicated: h=5 m=0
